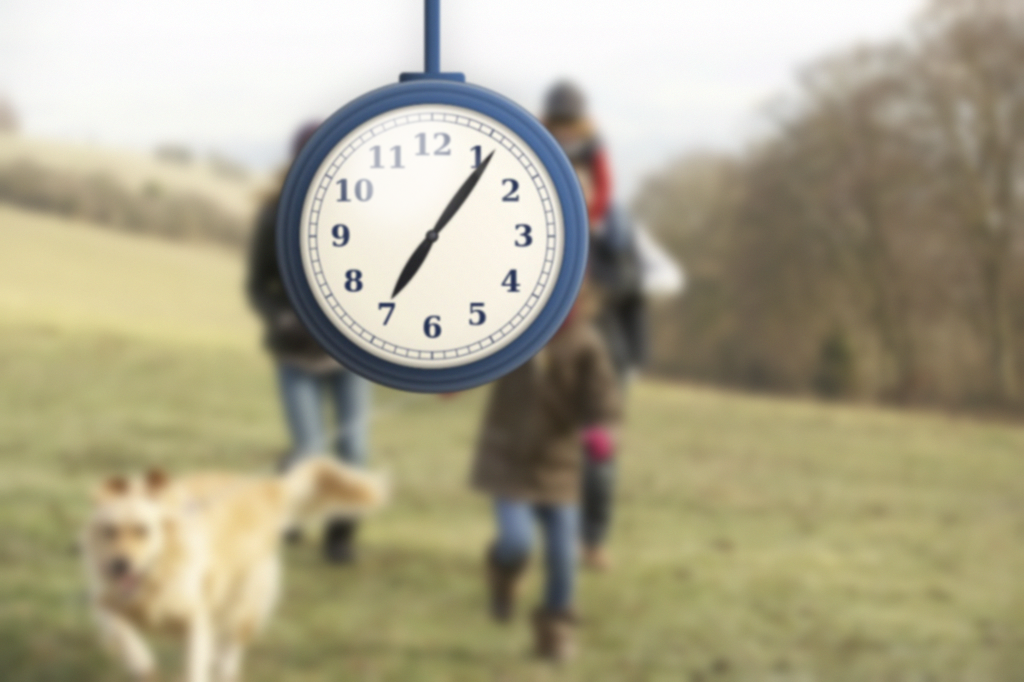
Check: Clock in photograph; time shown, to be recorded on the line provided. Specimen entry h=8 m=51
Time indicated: h=7 m=6
